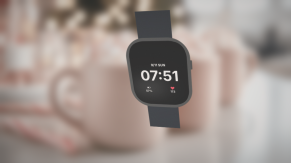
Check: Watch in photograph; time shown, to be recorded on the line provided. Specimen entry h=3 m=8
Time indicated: h=7 m=51
